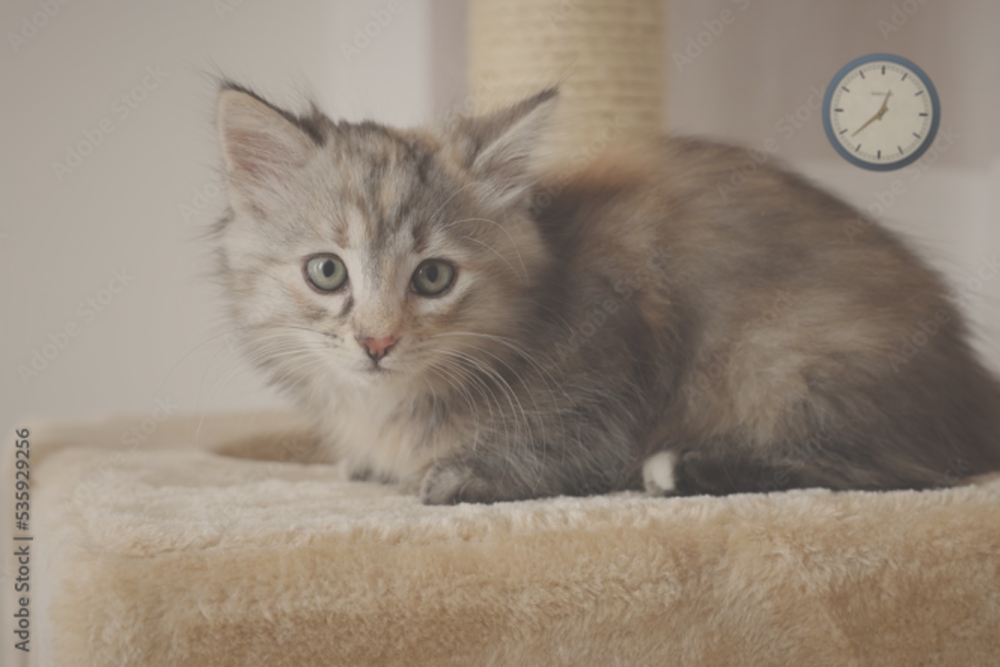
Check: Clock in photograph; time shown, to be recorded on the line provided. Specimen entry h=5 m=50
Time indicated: h=12 m=38
